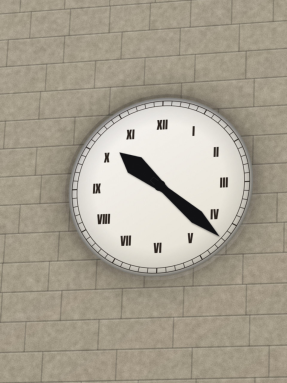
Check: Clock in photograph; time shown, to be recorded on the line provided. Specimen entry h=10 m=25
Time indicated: h=10 m=22
